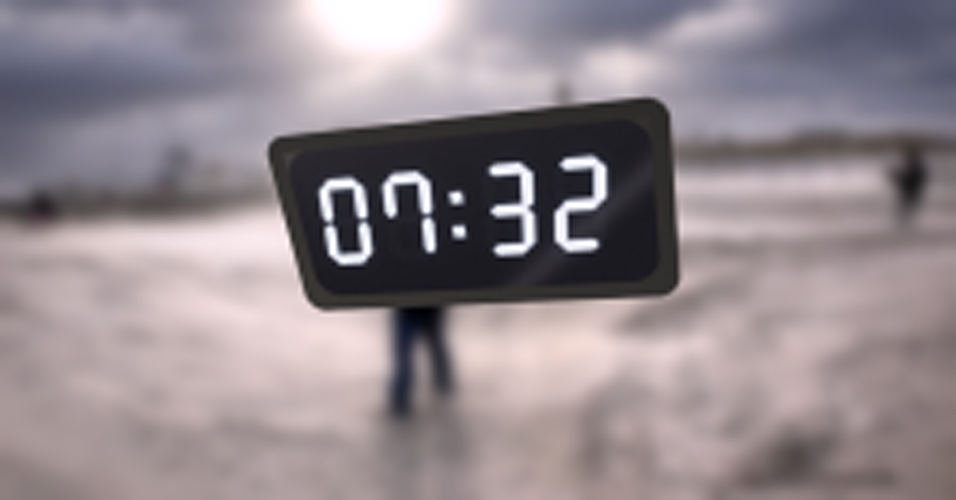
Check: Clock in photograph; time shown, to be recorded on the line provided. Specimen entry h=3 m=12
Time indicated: h=7 m=32
